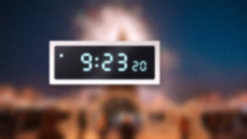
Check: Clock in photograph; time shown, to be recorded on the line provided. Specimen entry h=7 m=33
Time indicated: h=9 m=23
